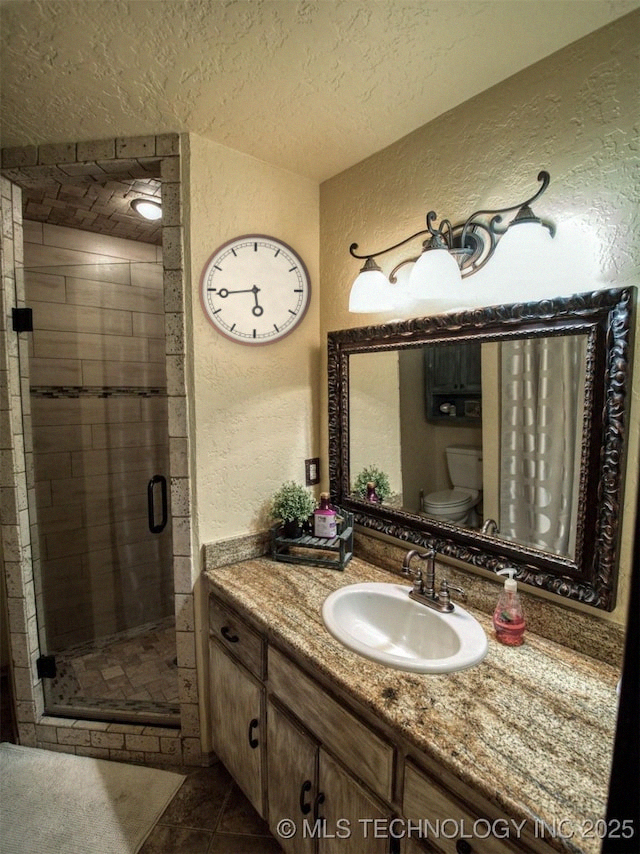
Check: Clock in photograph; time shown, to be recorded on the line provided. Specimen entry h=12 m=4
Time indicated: h=5 m=44
